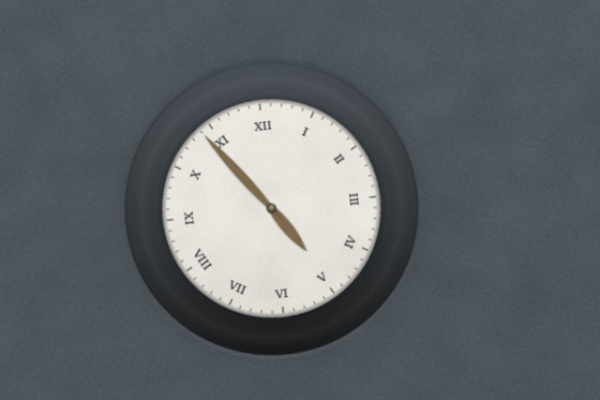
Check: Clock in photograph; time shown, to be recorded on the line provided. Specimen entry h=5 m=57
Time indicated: h=4 m=54
